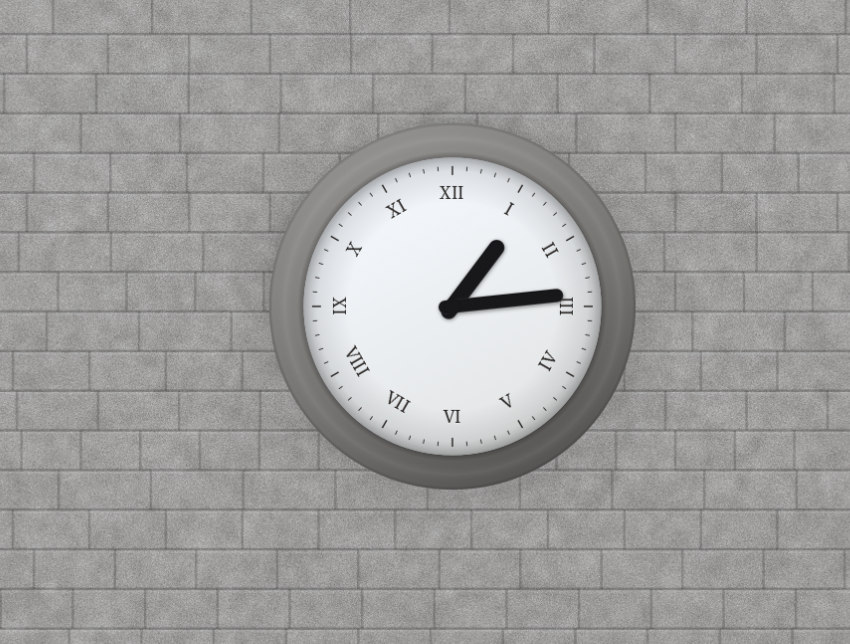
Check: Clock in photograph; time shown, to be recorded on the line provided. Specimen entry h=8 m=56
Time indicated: h=1 m=14
